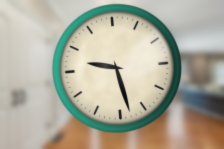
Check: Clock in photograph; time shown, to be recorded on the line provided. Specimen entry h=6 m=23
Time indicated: h=9 m=28
